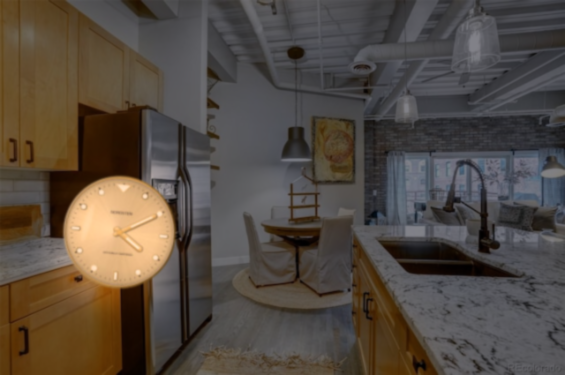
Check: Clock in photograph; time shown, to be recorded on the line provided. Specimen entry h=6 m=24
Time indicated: h=4 m=10
